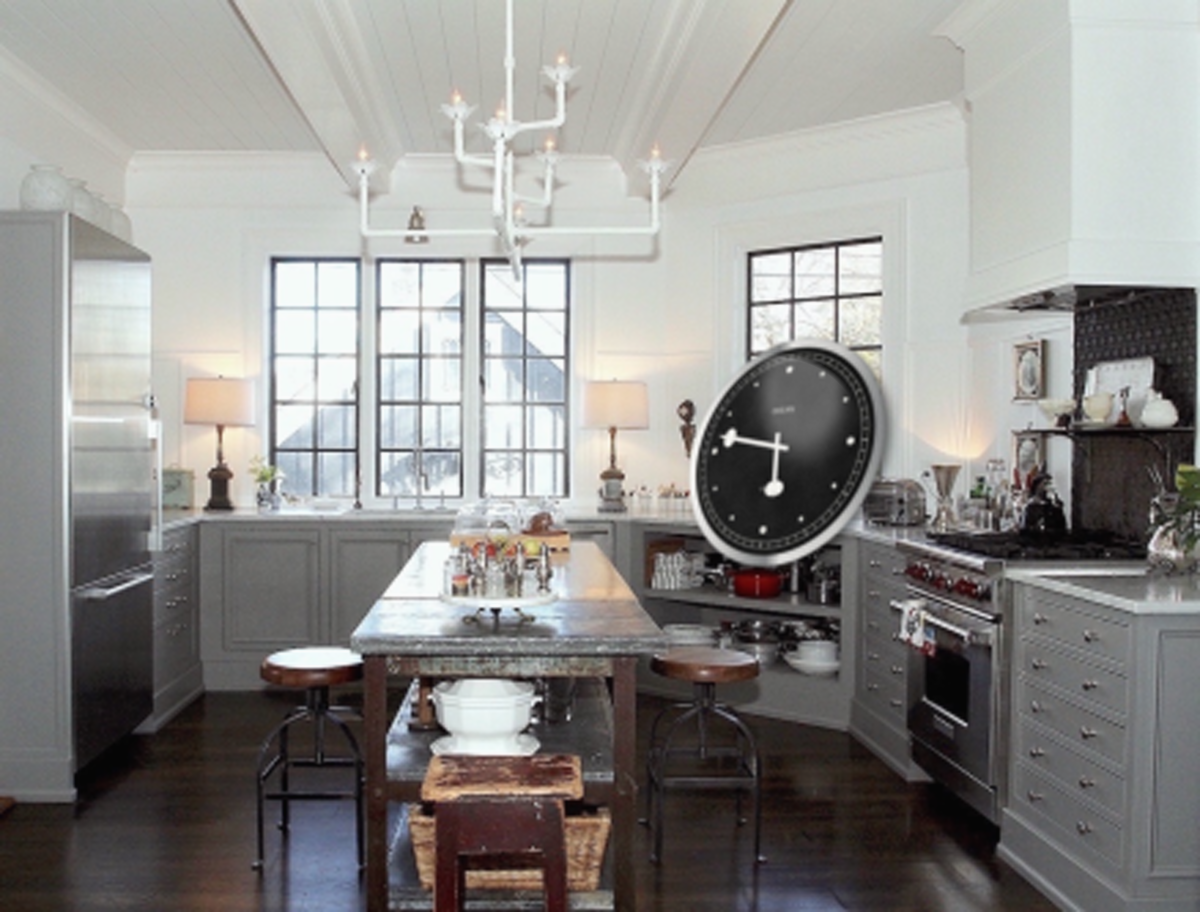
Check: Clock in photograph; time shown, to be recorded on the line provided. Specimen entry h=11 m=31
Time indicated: h=5 m=47
